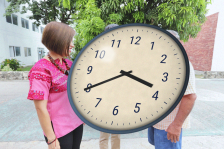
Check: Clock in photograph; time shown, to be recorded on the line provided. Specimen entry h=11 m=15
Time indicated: h=3 m=40
